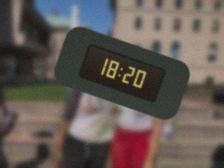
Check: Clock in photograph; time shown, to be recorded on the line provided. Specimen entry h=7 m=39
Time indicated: h=18 m=20
